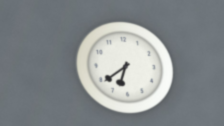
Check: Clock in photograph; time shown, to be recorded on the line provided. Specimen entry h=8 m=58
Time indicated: h=6 m=39
